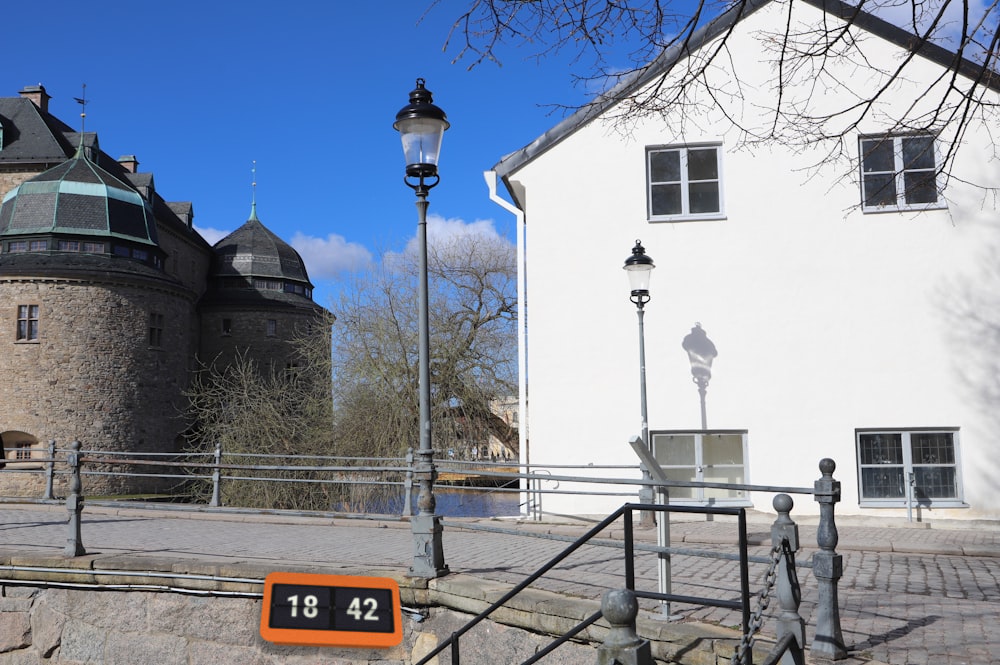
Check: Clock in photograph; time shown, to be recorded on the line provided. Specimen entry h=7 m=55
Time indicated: h=18 m=42
